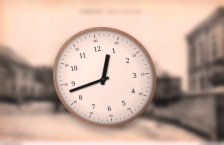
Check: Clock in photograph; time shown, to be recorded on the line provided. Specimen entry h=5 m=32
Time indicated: h=12 m=43
